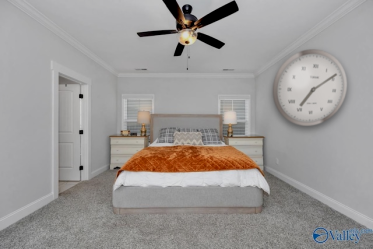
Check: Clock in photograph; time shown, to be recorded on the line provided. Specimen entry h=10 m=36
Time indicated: h=7 m=9
